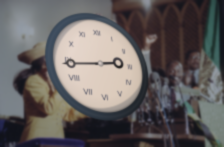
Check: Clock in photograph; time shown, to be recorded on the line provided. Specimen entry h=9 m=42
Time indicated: h=2 m=44
